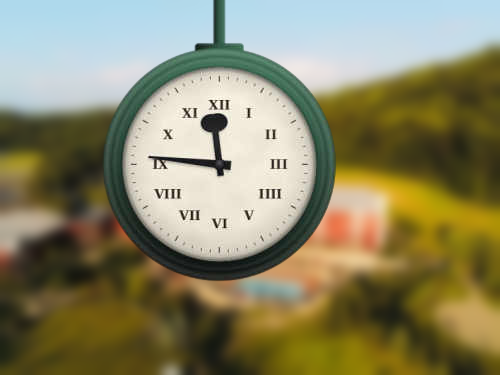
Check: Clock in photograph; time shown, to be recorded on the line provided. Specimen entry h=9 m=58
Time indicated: h=11 m=46
